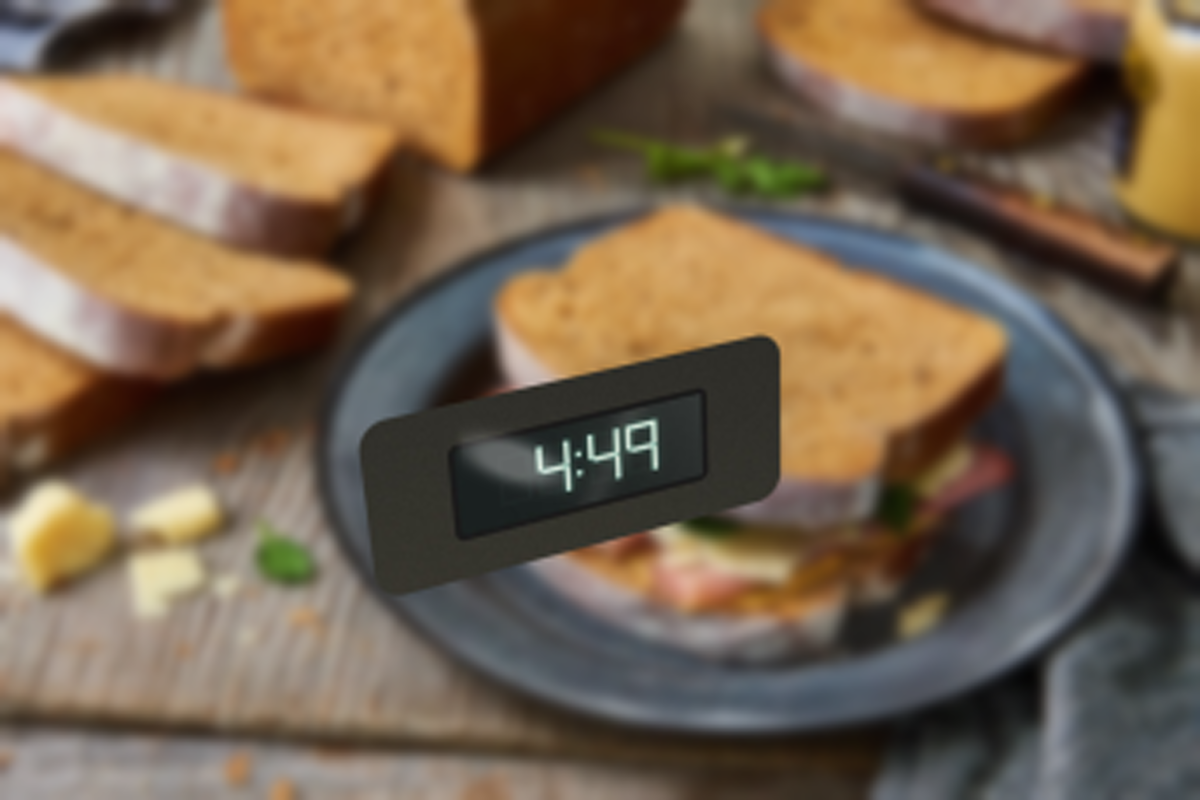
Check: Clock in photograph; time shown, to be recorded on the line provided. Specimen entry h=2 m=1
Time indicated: h=4 m=49
